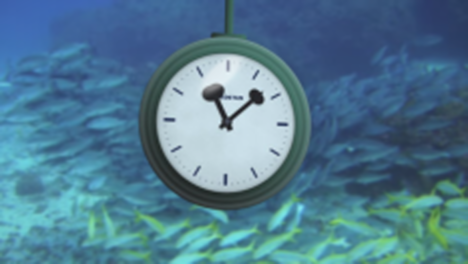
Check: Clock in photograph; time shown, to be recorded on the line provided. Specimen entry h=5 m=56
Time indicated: h=11 m=8
